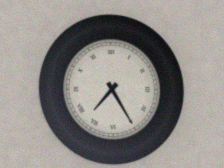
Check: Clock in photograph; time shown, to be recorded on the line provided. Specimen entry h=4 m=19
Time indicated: h=7 m=25
